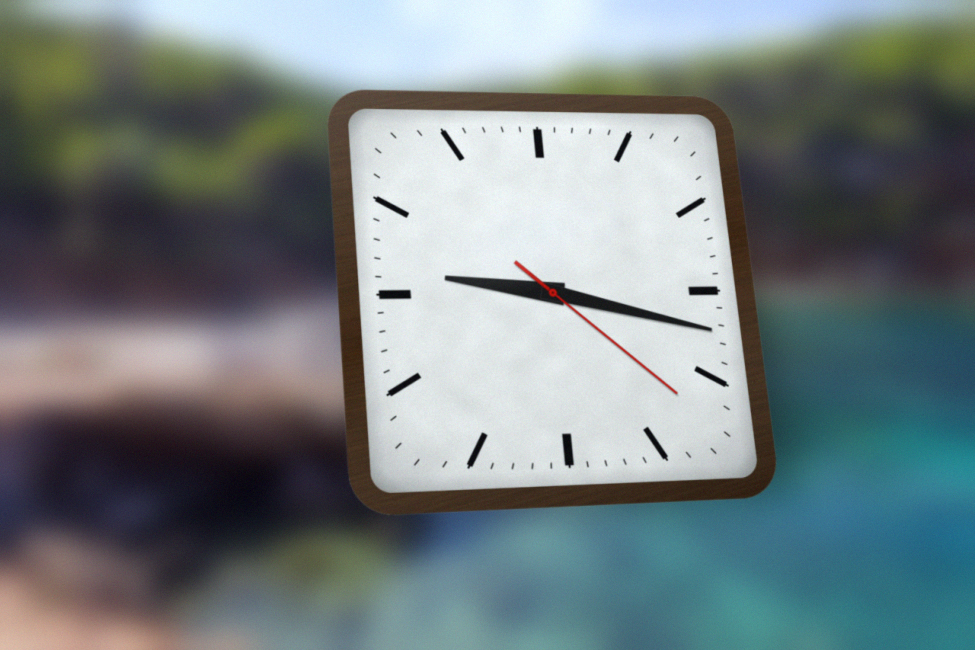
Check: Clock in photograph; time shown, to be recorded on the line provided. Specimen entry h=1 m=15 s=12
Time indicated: h=9 m=17 s=22
